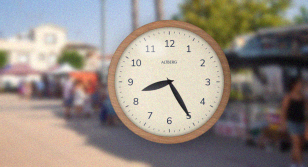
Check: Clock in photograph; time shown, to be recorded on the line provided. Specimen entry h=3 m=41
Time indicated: h=8 m=25
